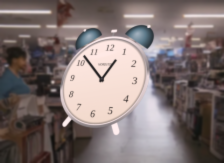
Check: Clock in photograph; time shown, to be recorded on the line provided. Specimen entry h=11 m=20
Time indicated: h=12 m=52
